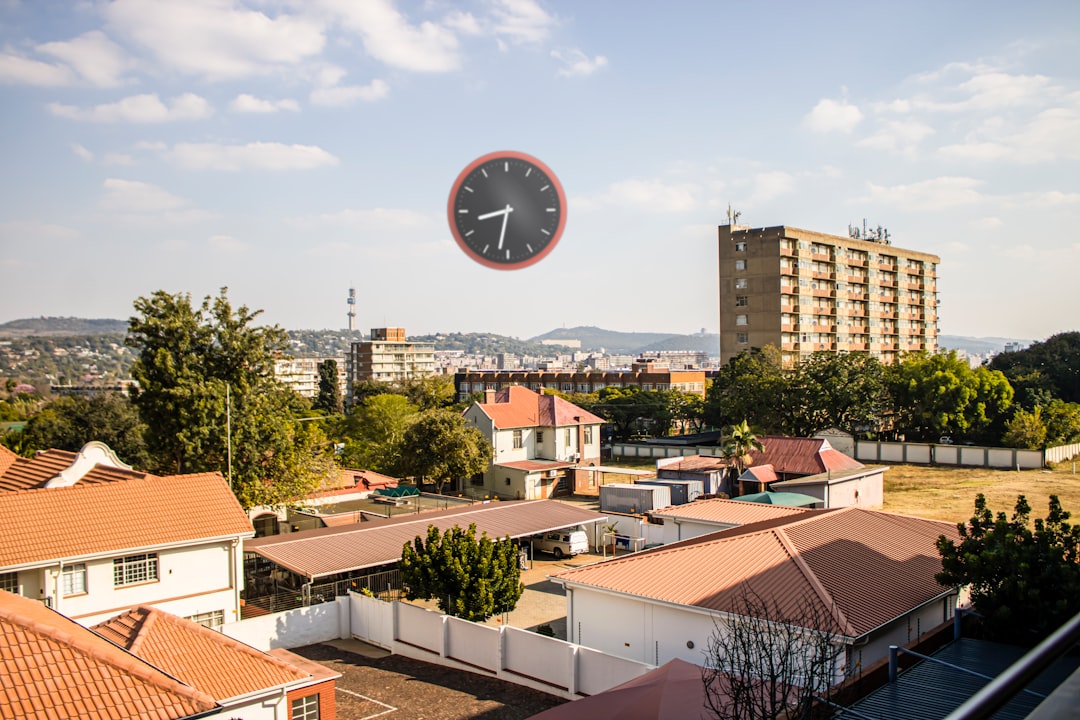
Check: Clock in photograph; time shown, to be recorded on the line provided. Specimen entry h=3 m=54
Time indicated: h=8 m=32
